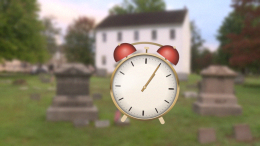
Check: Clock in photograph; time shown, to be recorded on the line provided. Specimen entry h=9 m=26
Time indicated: h=1 m=5
